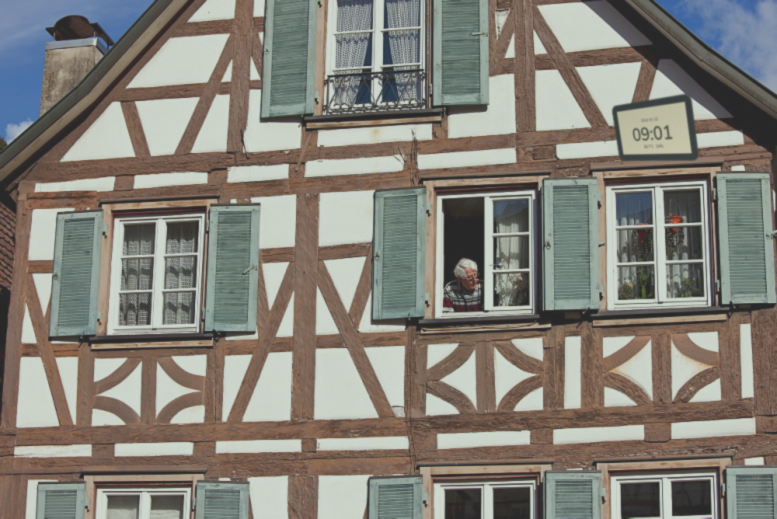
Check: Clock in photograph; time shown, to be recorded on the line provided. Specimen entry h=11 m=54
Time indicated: h=9 m=1
